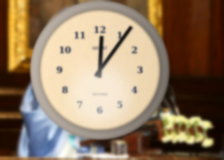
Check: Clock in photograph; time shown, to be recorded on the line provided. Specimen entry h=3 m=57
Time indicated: h=12 m=6
